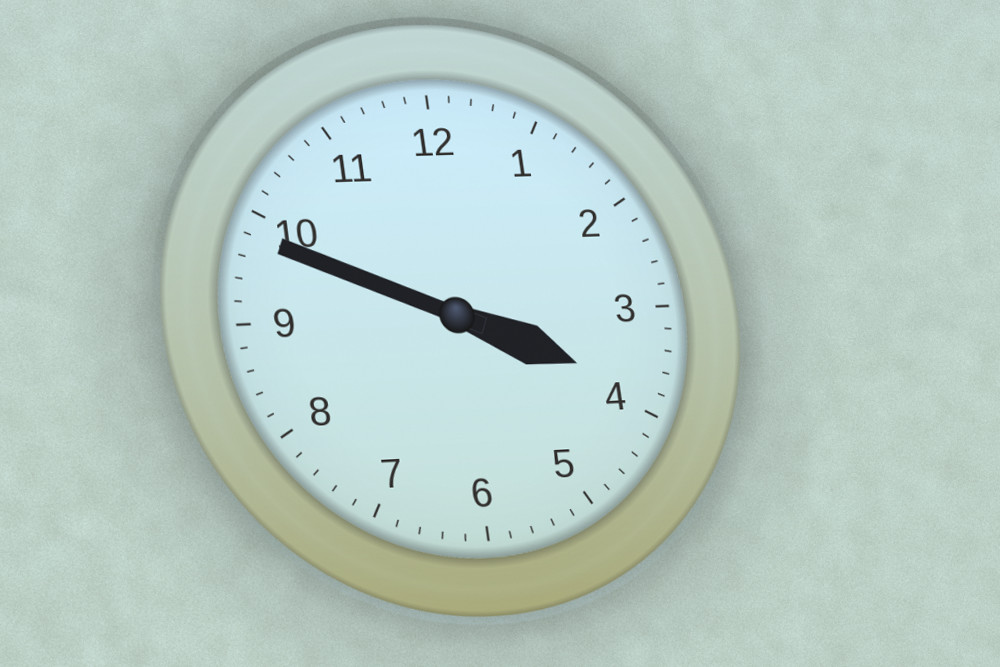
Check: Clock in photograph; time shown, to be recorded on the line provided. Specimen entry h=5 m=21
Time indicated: h=3 m=49
